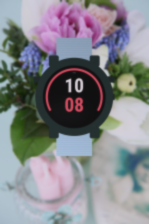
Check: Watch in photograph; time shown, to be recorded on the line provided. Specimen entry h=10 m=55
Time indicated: h=10 m=8
